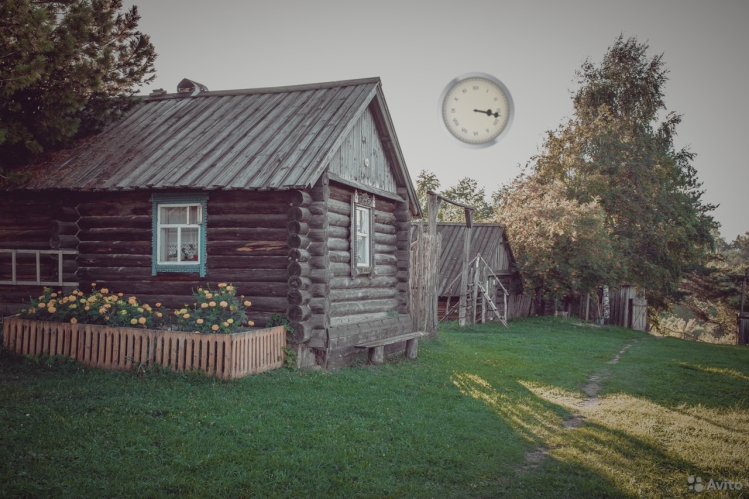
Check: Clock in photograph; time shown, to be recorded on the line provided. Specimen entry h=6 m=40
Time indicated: h=3 m=17
